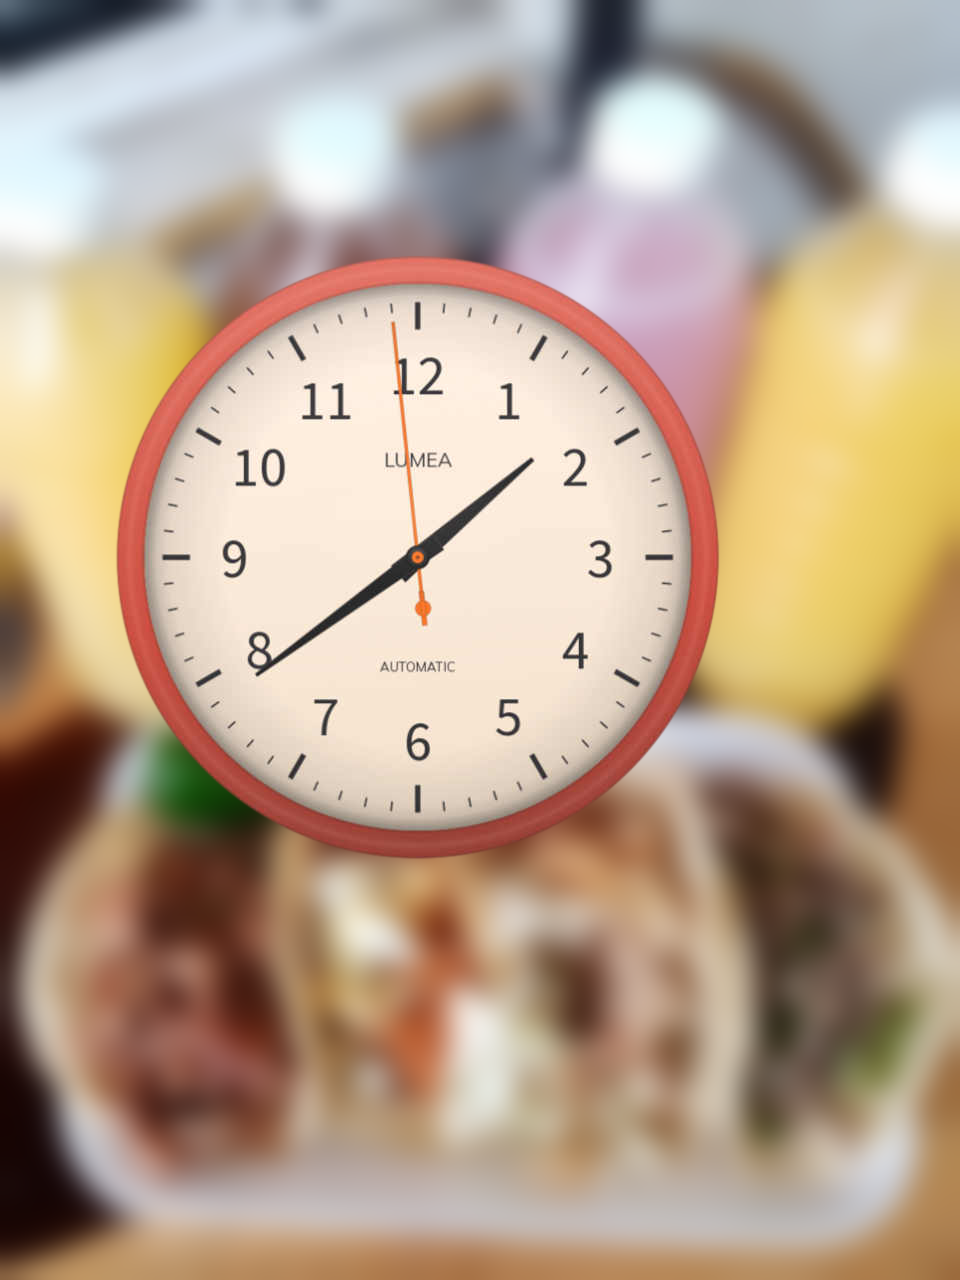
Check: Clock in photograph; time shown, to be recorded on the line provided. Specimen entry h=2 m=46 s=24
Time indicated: h=1 m=38 s=59
